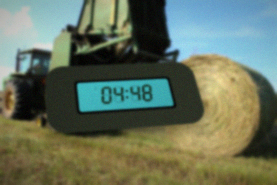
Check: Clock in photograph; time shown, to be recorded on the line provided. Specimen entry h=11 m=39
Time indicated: h=4 m=48
